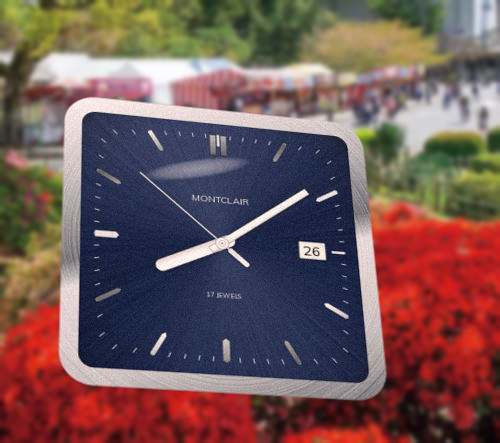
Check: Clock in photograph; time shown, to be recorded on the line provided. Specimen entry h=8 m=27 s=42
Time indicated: h=8 m=8 s=52
